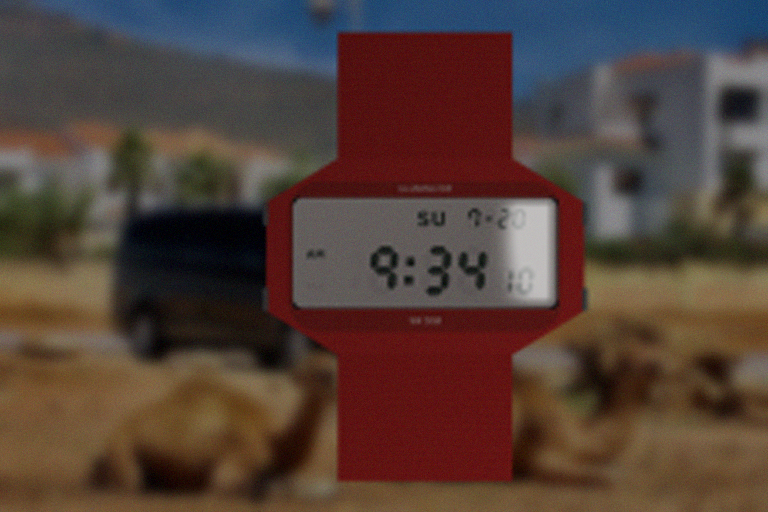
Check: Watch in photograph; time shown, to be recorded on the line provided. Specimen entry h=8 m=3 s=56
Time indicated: h=9 m=34 s=10
